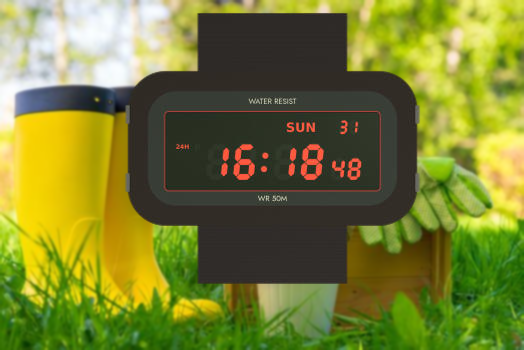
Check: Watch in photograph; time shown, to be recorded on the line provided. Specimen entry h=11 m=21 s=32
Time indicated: h=16 m=18 s=48
